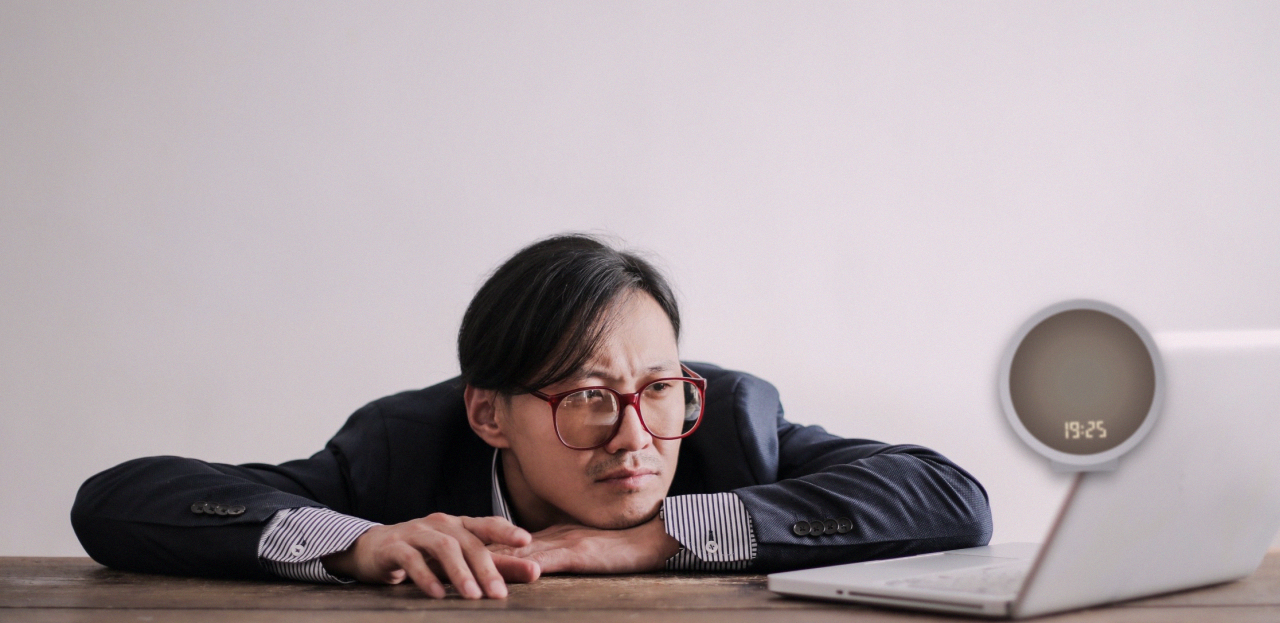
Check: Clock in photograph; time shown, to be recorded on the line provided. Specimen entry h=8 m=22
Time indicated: h=19 m=25
